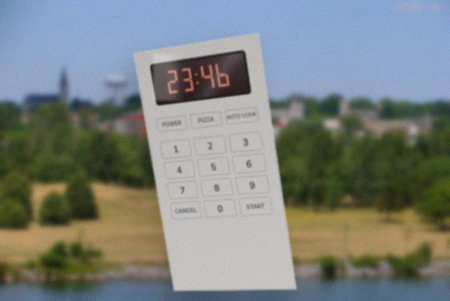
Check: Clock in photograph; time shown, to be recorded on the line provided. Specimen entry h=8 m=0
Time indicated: h=23 m=46
